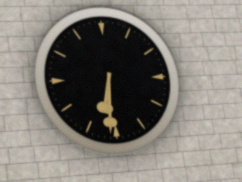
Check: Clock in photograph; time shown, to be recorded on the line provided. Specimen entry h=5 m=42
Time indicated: h=6 m=31
